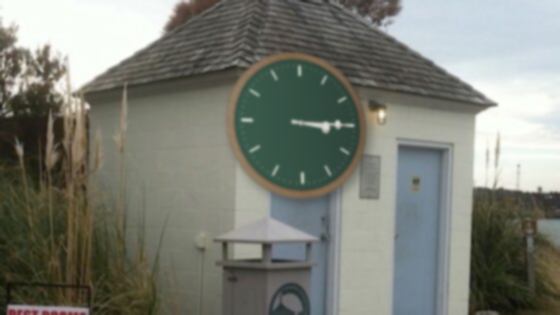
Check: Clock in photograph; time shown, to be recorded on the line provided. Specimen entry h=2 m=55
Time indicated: h=3 m=15
